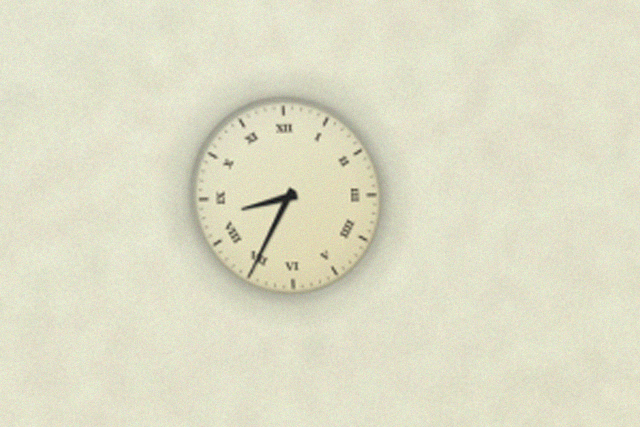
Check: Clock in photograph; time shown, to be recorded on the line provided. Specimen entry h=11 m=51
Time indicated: h=8 m=35
